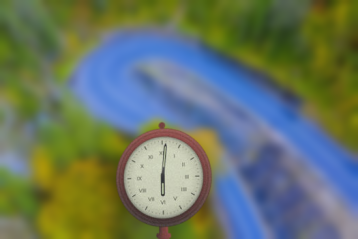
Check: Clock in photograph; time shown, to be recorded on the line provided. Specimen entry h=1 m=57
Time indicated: h=6 m=1
